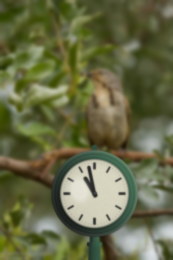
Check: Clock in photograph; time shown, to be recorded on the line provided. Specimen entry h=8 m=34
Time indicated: h=10 m=58
